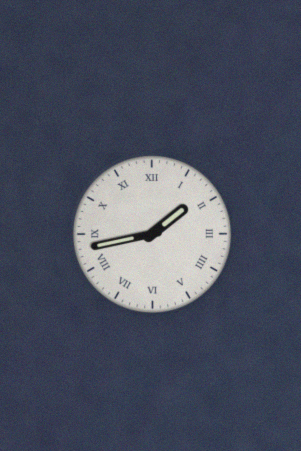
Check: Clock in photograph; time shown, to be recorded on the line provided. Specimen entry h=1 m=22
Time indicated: h=1 m=43
